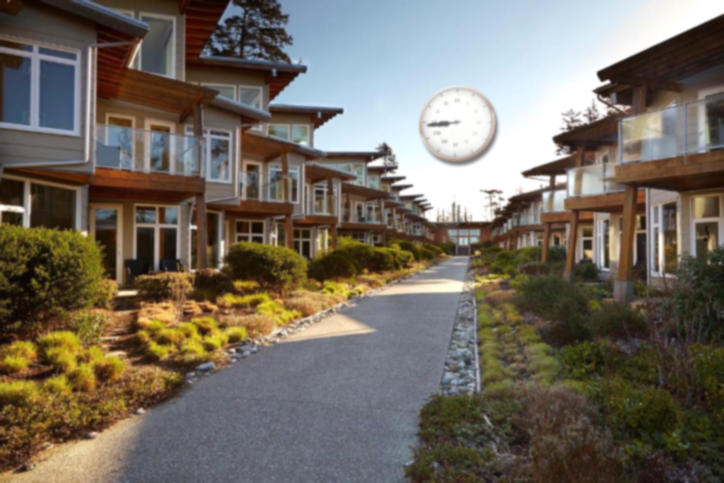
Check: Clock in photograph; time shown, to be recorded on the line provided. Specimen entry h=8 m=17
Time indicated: h=8 m=44
